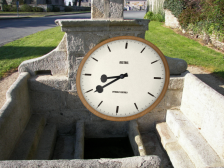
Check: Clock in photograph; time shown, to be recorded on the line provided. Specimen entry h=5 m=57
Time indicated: h=8 m=39
